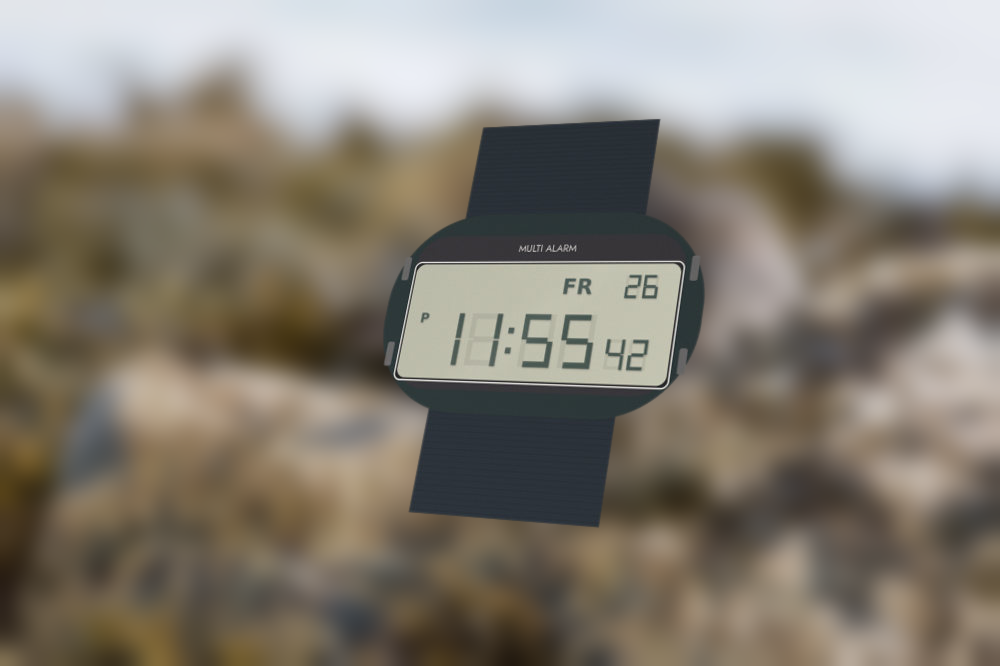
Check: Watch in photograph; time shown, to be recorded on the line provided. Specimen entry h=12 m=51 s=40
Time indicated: h=11 m=55 s=42
